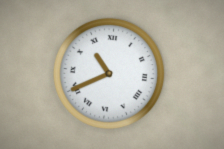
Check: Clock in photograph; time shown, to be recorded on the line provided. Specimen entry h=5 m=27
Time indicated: h=10 m=40
